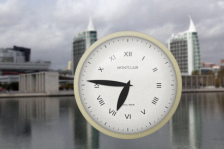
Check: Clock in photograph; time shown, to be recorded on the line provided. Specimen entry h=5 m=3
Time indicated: h=6 m=46
